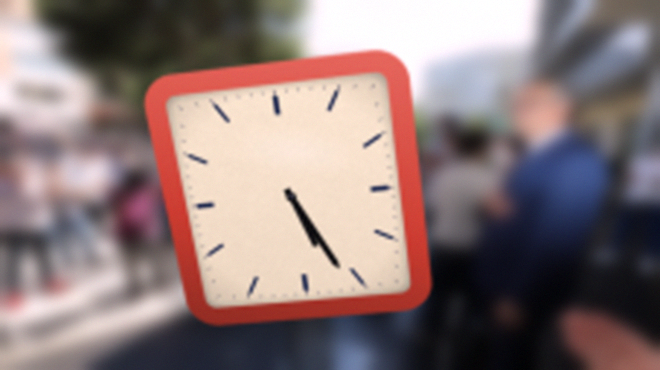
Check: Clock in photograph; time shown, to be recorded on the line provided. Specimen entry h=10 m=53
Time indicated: h=5 m=26
